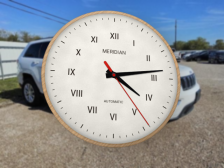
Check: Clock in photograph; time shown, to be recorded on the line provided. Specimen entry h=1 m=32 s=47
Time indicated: h=4 m=13 s=24
